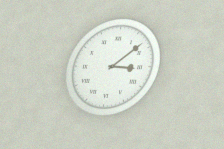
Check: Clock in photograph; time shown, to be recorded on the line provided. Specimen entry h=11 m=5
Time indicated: h=3 m=8
